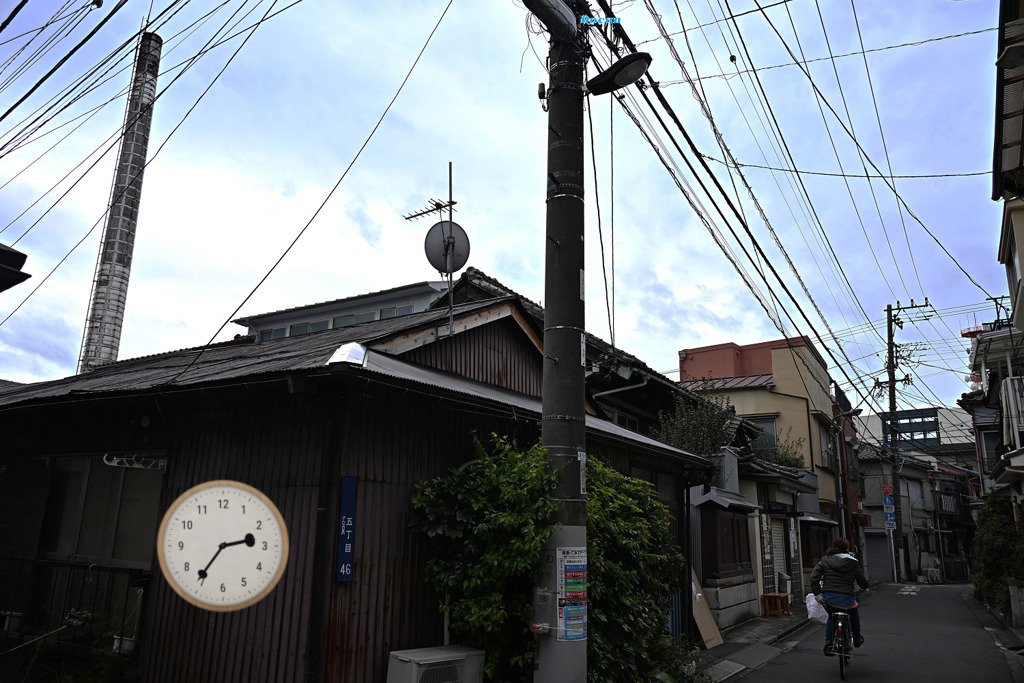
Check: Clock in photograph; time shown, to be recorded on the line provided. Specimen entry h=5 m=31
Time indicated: h=2 m=36
